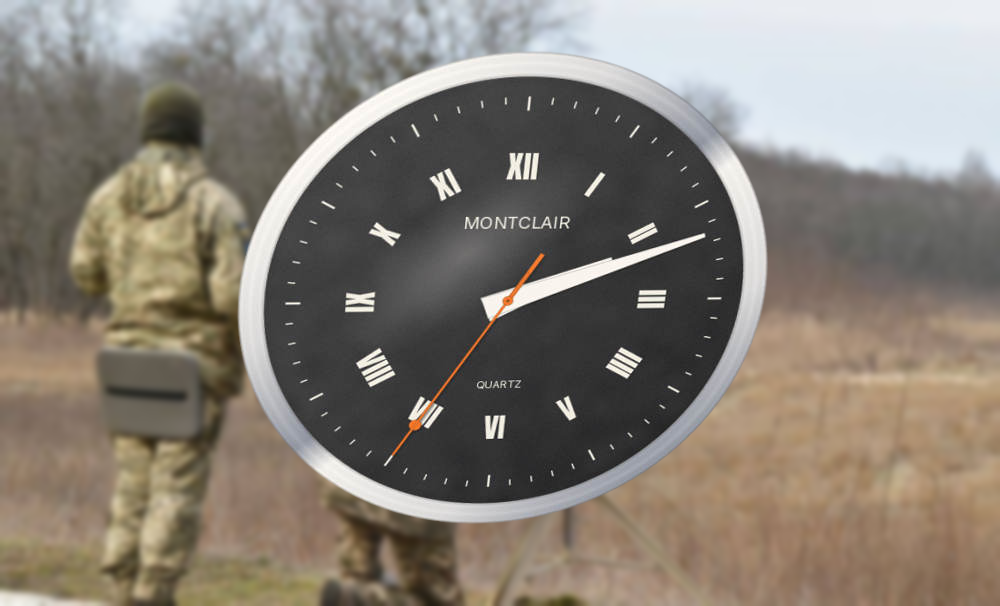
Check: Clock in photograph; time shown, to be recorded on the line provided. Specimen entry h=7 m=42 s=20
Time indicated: h=2 m=11 s=35
